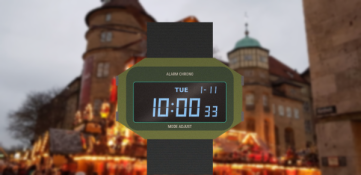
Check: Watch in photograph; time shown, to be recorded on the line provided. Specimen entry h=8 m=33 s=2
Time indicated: h=10 m=0 s=33
